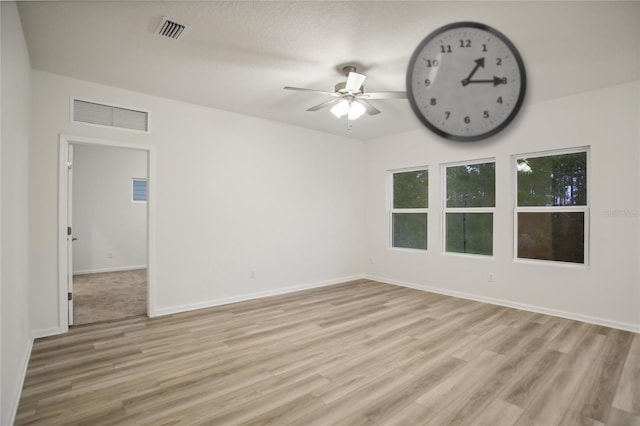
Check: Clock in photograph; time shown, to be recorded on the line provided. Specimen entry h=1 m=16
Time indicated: h=1 m=15
